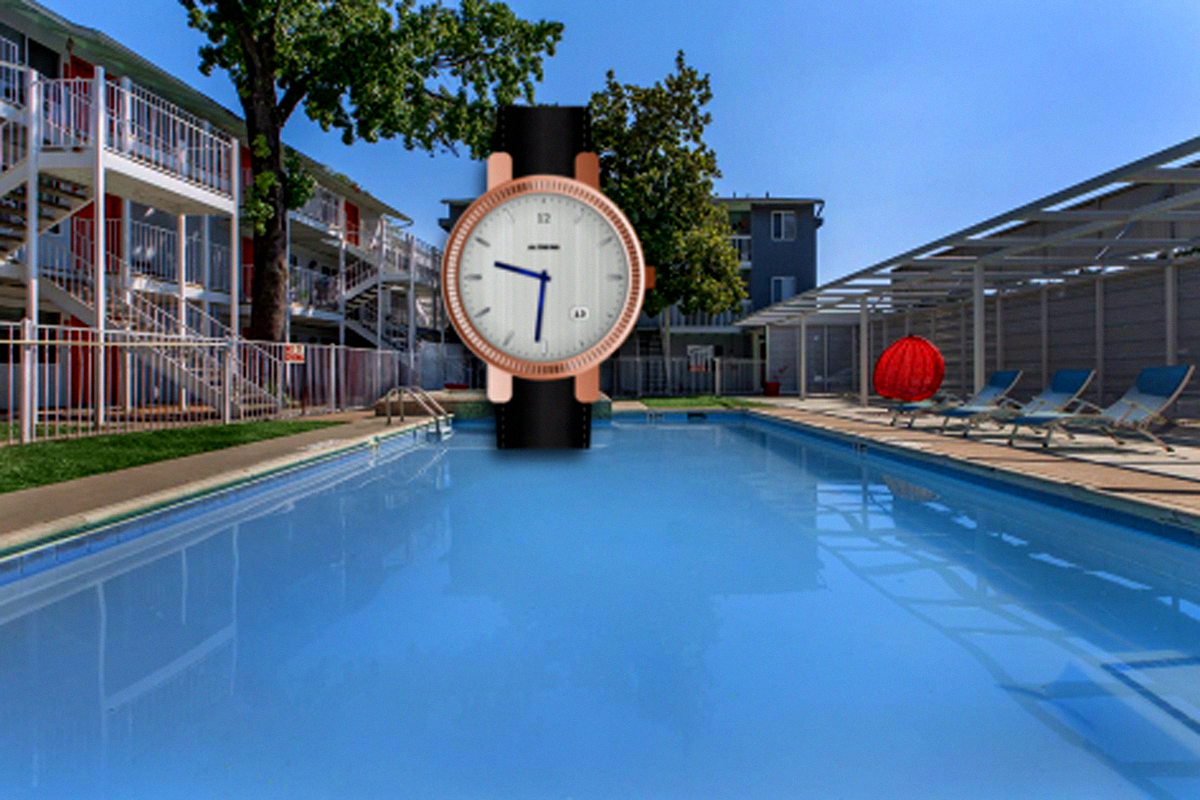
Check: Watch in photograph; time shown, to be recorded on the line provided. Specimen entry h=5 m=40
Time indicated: h=9 m=31
